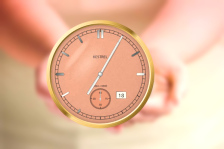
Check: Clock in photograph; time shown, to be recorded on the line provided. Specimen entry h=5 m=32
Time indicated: h=7 m=5
